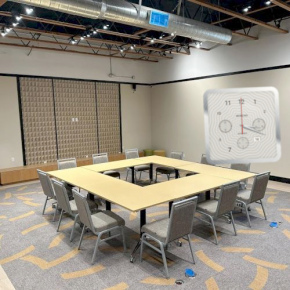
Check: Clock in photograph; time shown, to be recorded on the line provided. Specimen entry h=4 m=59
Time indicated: h=3 m=19
